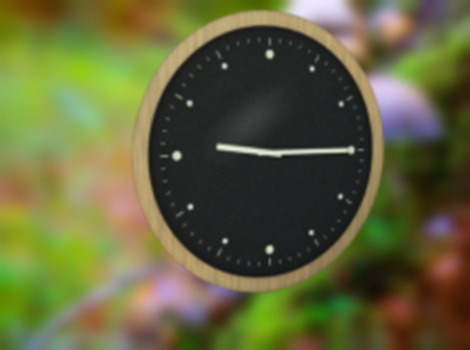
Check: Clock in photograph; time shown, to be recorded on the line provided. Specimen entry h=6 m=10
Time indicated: h=9 m=15
